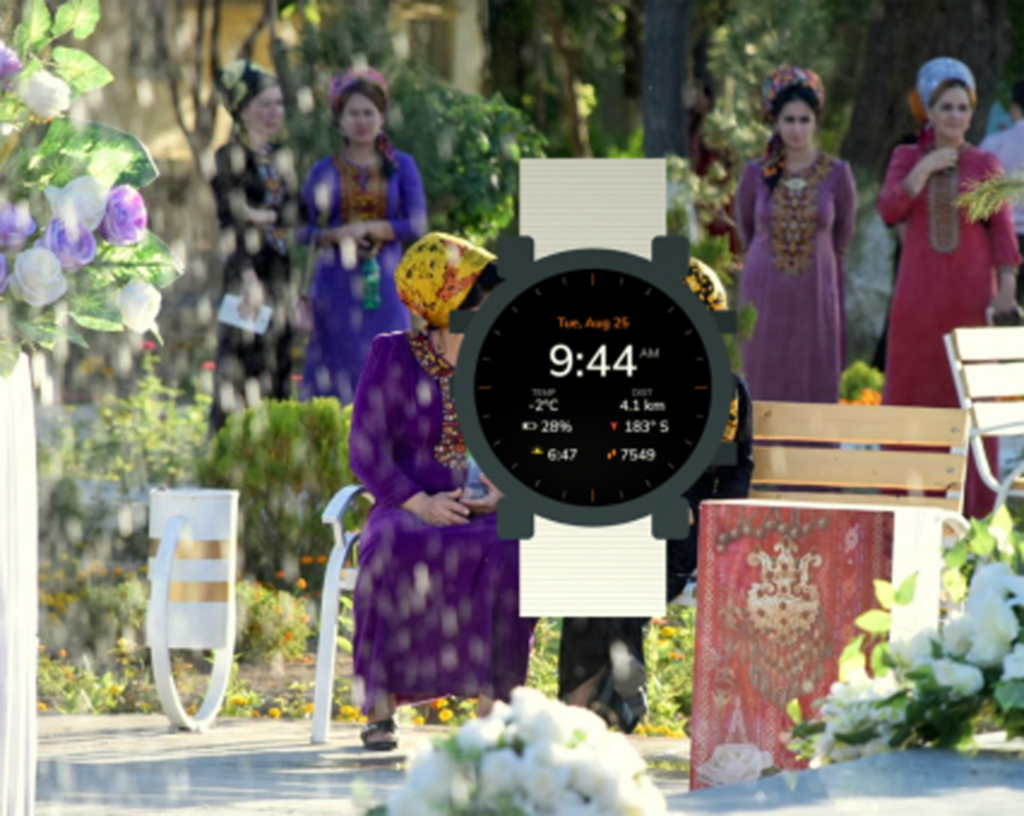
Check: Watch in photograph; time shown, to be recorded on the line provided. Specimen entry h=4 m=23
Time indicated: h=9 m=44
